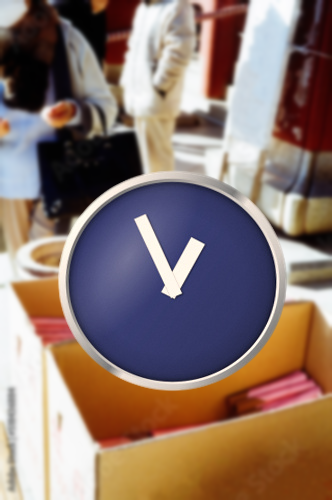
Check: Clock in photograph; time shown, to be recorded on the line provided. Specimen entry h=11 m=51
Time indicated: h=12 m=56
